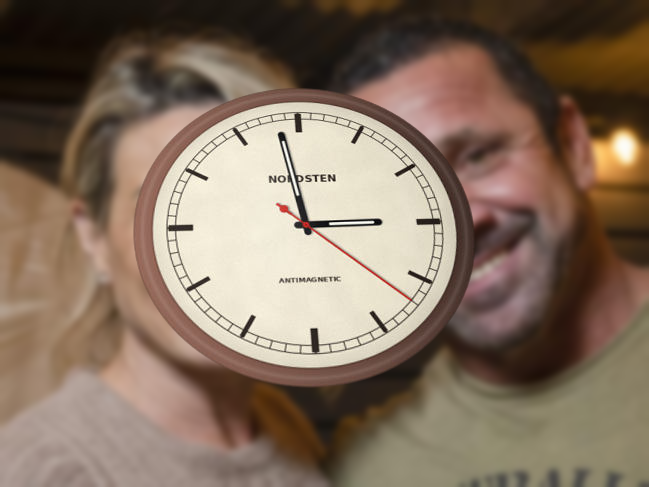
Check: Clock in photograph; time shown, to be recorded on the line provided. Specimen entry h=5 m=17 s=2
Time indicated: h=2 m=58 s=22
